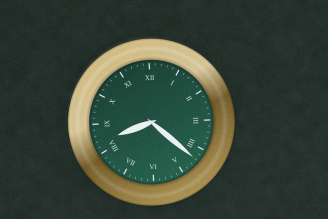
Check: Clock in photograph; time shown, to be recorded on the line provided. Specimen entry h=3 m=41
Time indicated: h=8 m=22
